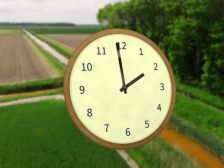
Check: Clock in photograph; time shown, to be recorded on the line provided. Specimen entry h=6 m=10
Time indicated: h=1 m=59
